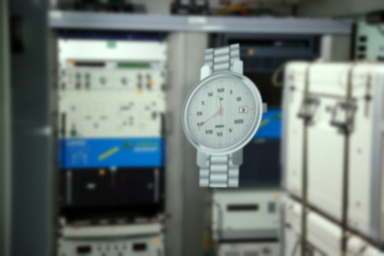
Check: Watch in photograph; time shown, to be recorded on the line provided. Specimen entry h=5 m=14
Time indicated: h=11 m=39
